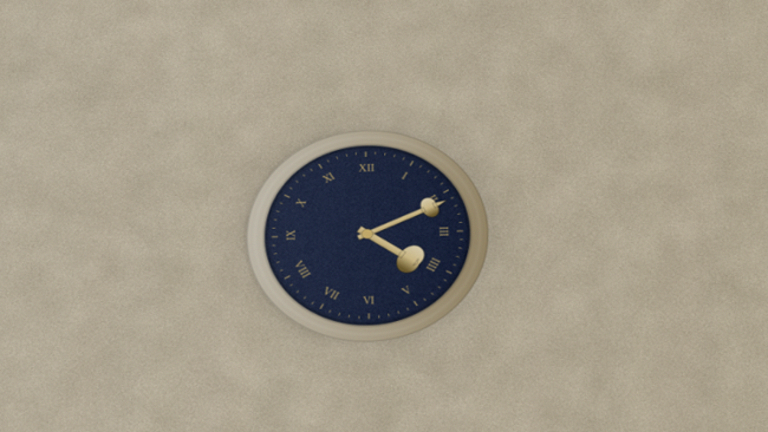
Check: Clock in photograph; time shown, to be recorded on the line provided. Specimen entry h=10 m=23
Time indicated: h=4 m=11
